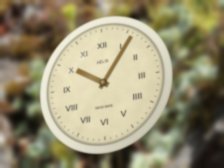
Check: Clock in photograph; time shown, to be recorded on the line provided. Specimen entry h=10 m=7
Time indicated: h=10 m=6
